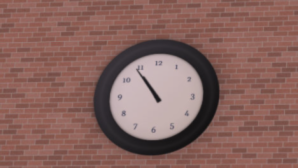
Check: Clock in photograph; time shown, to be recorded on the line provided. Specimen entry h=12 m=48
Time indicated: h=10 m=54
